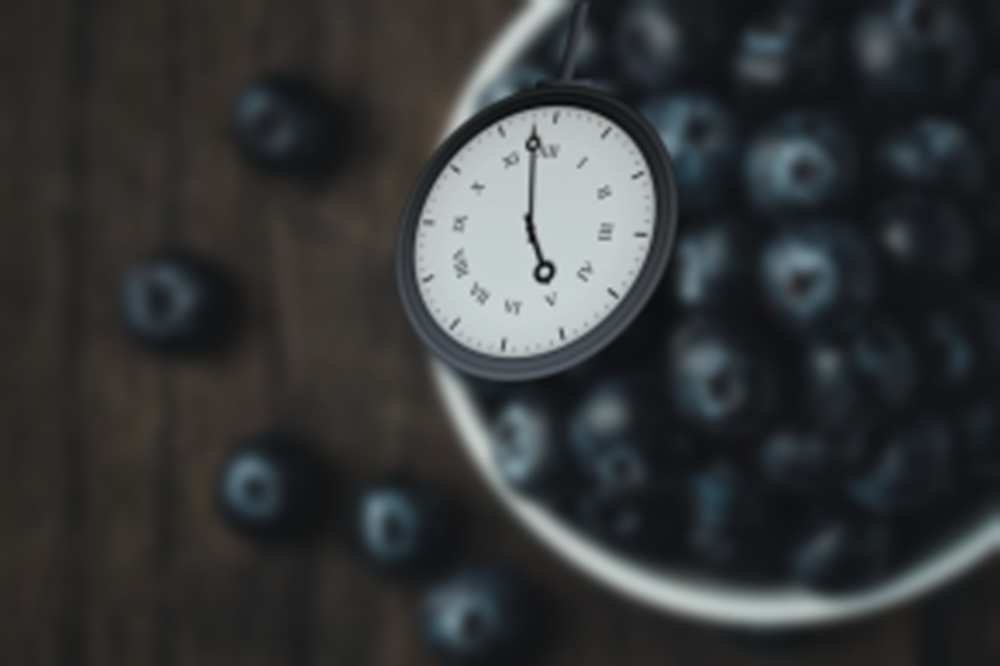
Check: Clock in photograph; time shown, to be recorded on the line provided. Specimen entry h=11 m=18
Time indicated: h=4 m=58
